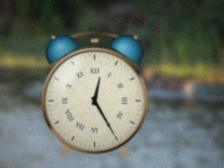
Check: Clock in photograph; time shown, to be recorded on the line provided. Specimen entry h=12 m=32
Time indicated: h=12 m=25
